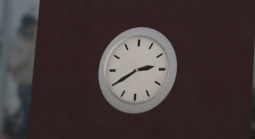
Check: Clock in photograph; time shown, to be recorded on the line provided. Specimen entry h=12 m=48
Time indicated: h=2 m=40
